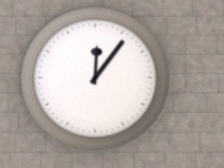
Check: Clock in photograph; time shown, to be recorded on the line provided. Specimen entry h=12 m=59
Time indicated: h=12 m=6
